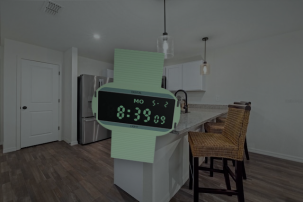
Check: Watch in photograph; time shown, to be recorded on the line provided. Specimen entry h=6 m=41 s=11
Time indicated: h=8 m=39 s=9
